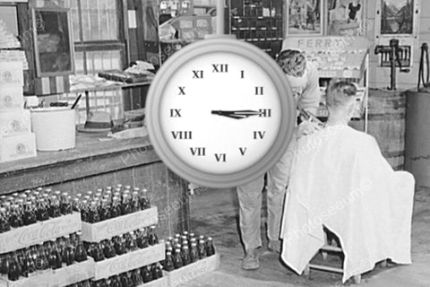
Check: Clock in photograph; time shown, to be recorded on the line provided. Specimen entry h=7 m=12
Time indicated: h=3 m=15
